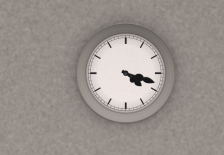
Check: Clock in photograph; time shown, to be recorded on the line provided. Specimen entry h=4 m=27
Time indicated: h=4 m=18
